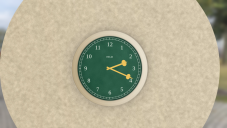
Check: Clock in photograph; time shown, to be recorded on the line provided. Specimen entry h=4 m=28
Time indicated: h=2 m=19
